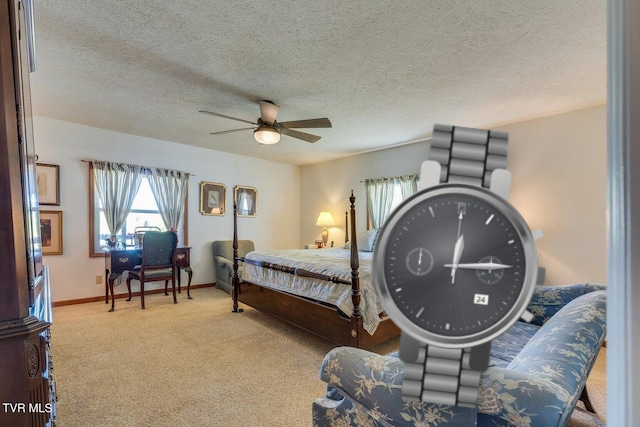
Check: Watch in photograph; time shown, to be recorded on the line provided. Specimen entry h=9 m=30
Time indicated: h=12 m=14
